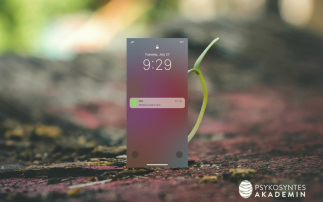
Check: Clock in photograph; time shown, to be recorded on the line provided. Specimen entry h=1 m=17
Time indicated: h=9 m=29
